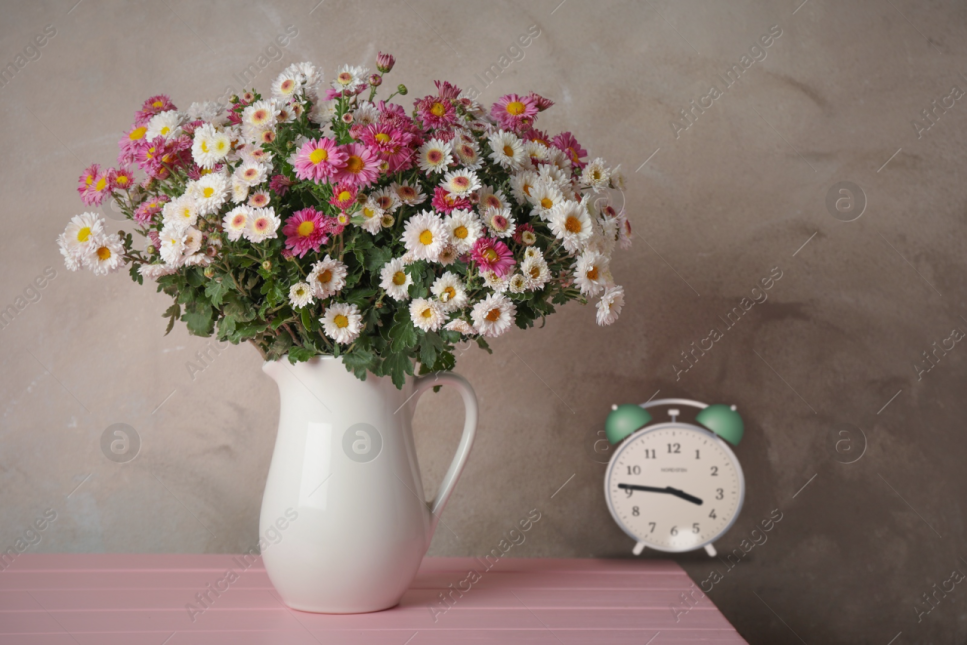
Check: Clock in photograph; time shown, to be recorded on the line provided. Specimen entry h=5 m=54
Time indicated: h=3 m=46
